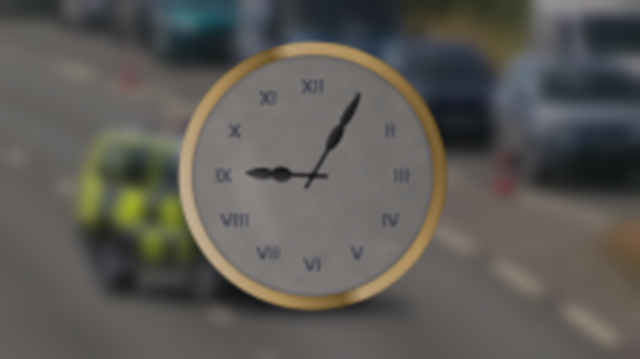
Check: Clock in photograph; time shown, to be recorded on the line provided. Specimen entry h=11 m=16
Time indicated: h=9 m=5
